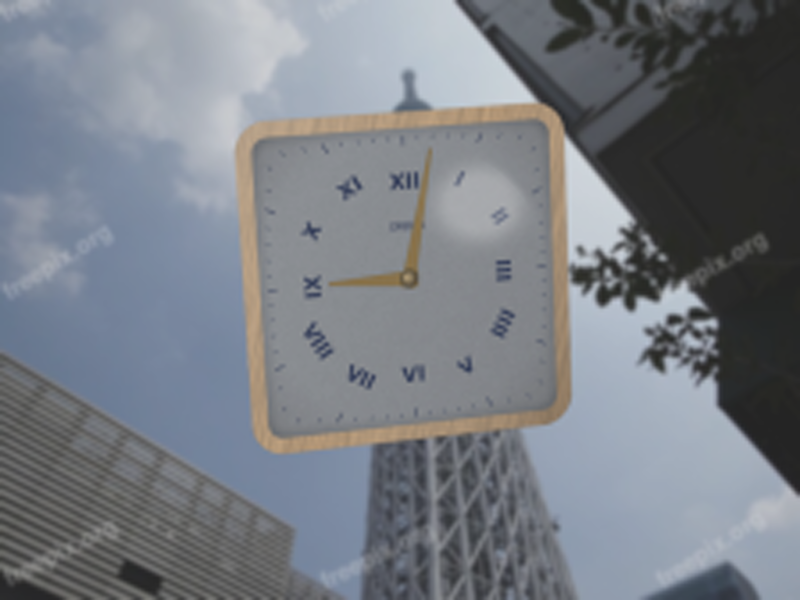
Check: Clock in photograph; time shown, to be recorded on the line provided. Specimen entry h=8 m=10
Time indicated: h=9 m=2
